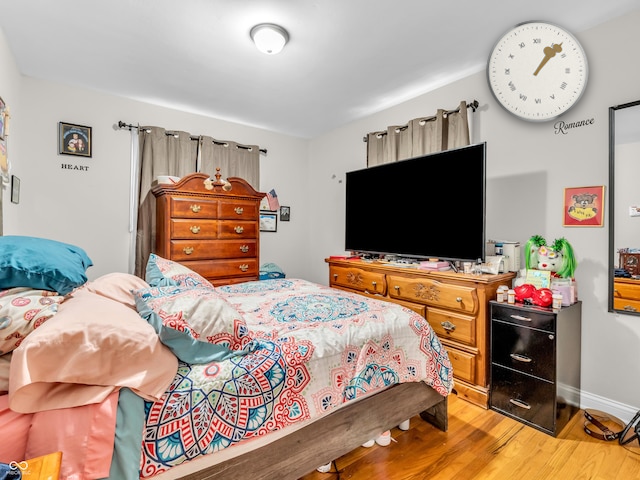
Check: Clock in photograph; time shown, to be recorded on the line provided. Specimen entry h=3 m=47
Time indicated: h=1 m=7
